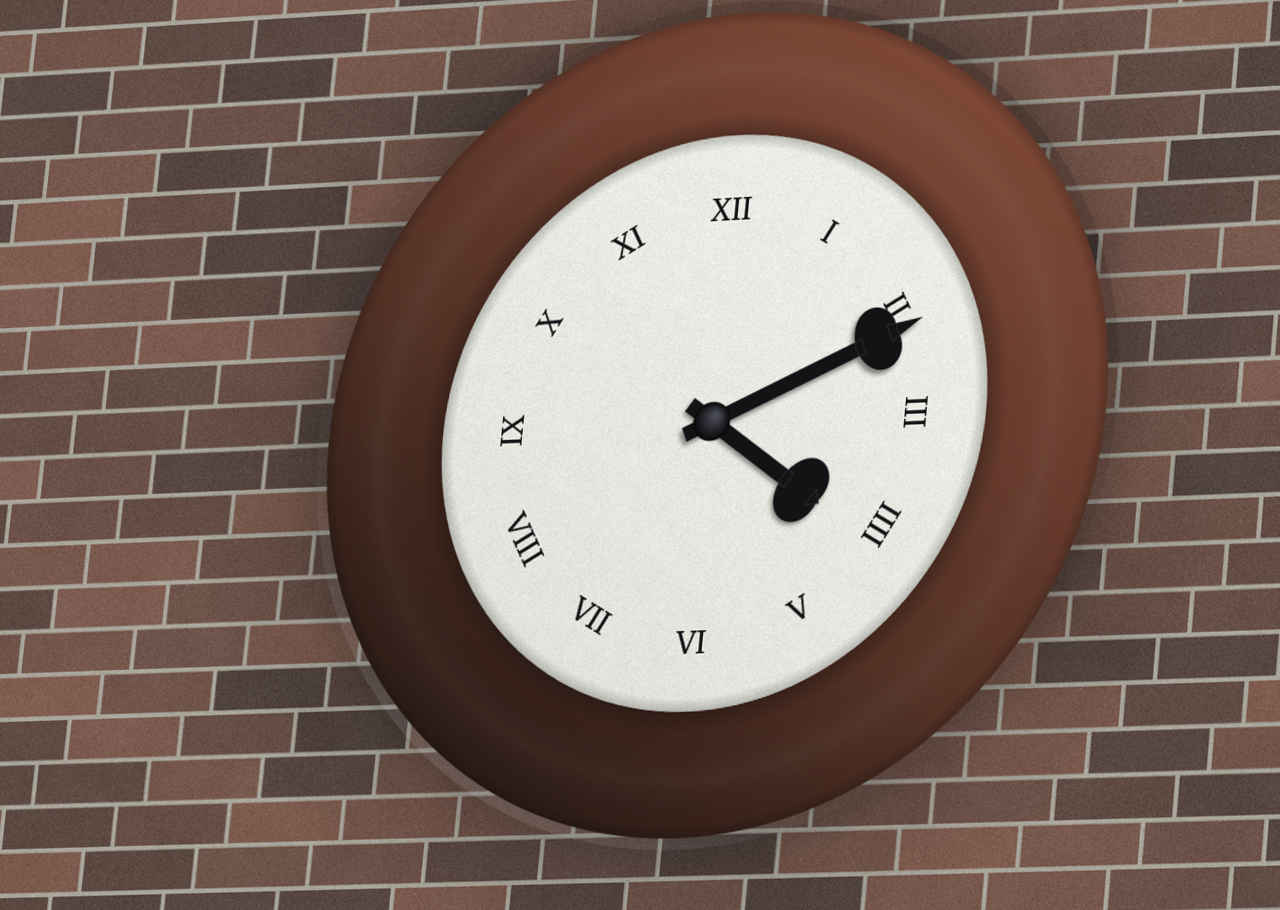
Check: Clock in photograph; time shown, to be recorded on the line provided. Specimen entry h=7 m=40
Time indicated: h=4 m=11
